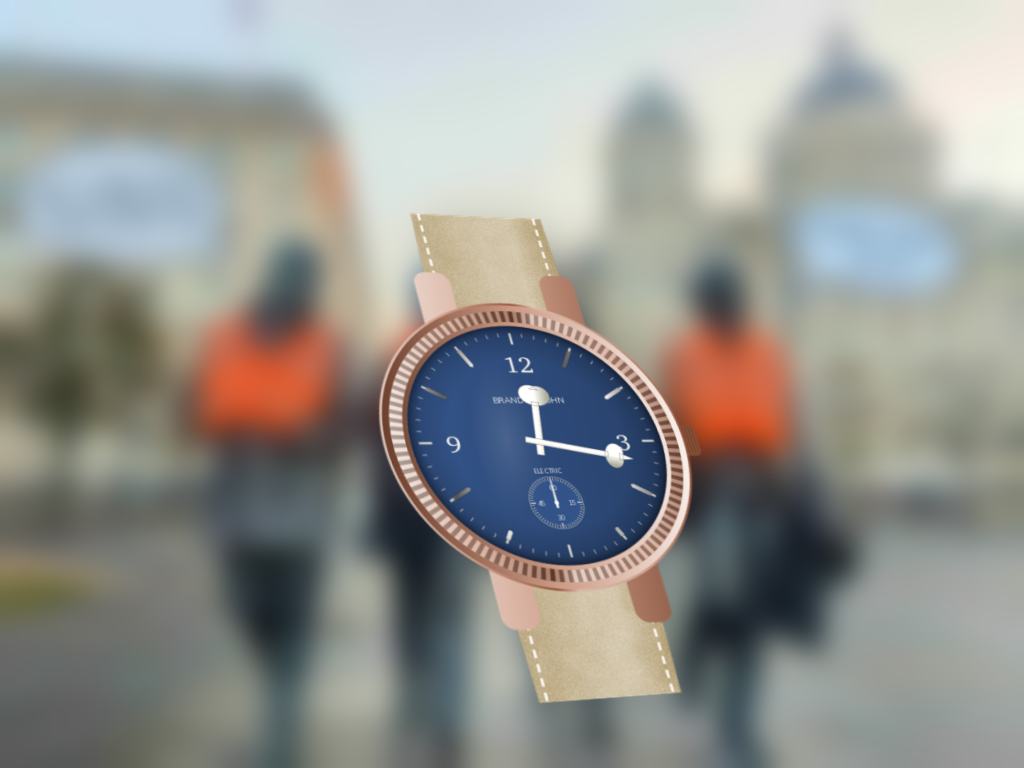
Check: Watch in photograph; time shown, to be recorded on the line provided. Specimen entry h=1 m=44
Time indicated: h=12 m=17
